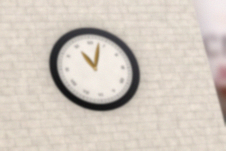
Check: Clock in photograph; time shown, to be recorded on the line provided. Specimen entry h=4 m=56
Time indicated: h=11 m=3
